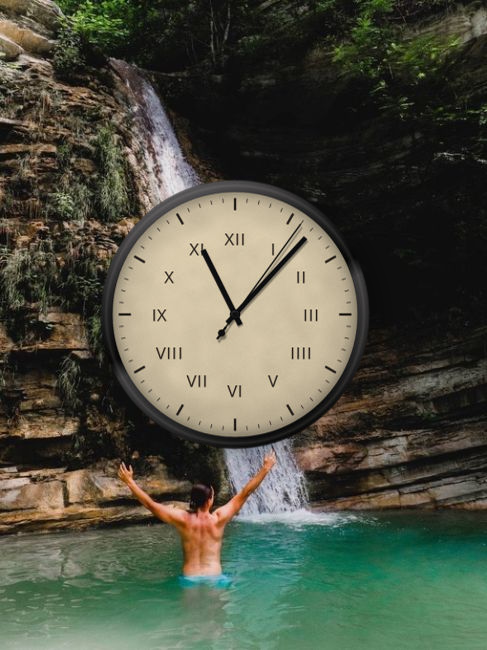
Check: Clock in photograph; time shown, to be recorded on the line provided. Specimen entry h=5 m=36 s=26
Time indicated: h=11 m=7 s=6
